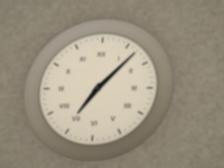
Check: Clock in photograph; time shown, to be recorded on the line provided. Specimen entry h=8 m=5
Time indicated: h=7 m=7
